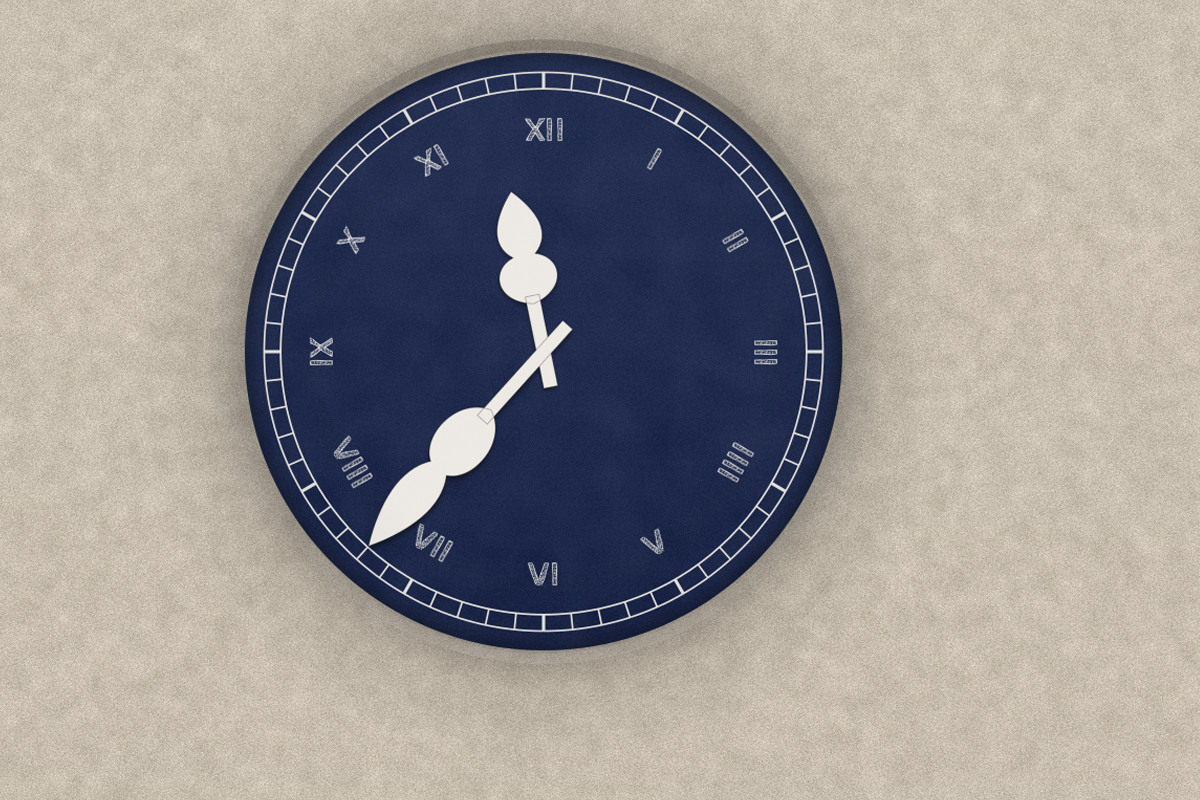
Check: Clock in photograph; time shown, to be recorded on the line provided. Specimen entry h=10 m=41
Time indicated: h=11 m=37
